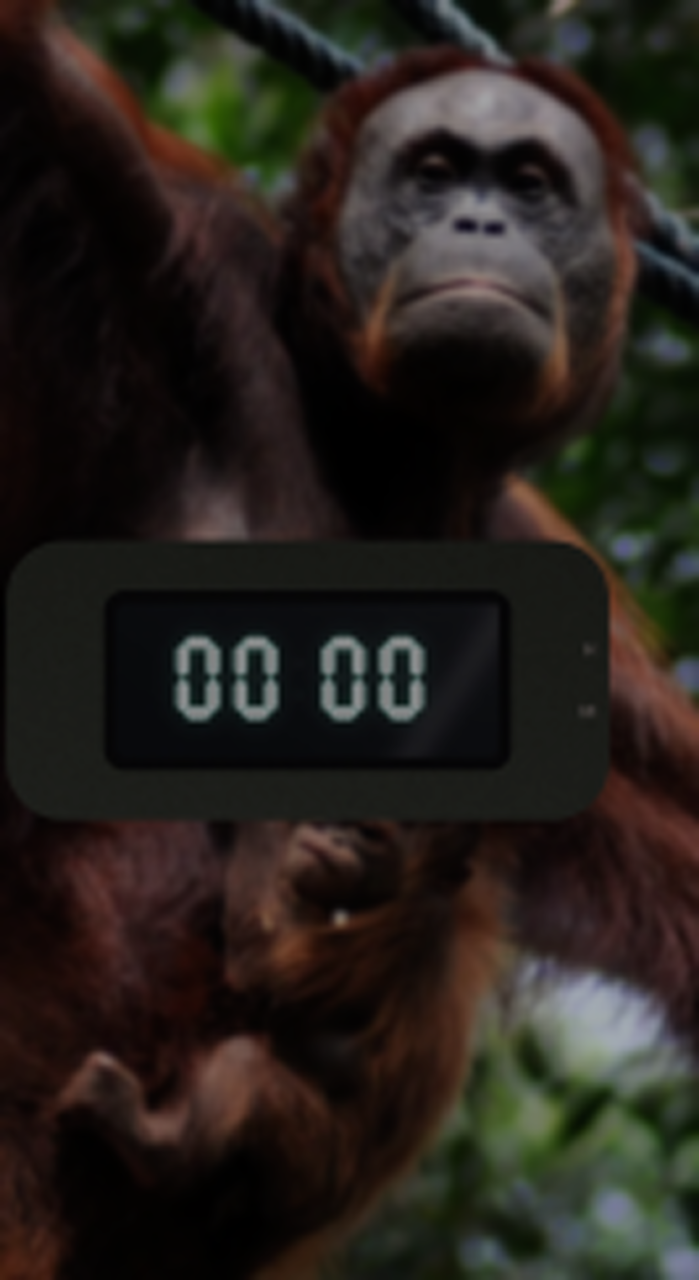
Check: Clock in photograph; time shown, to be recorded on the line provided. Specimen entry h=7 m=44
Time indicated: h=0 m=0
